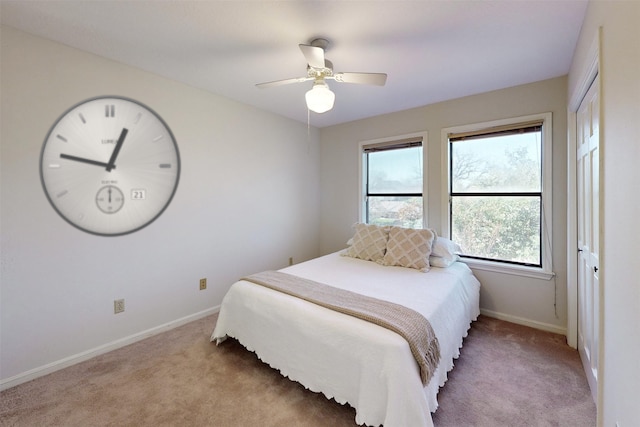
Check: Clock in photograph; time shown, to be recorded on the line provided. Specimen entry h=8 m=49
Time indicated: h=12 m=47
